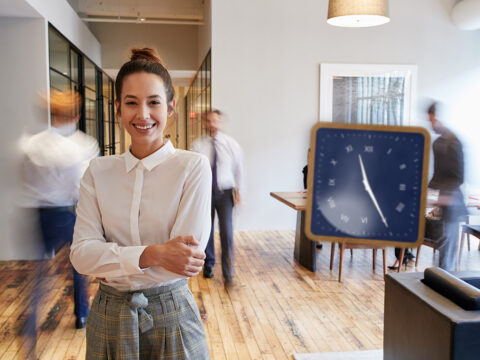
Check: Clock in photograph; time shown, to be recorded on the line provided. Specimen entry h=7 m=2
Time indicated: h=11 m=25
